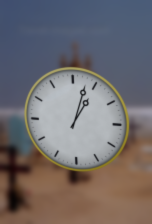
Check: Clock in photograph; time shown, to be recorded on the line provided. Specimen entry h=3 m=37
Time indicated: h=1 m=3
